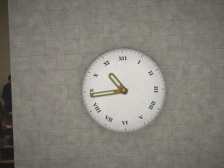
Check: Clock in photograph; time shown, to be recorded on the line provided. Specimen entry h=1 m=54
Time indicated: h=10 m=44
